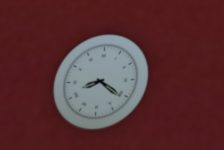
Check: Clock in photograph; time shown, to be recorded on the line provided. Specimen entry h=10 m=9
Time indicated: h=8 m=21
